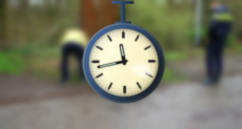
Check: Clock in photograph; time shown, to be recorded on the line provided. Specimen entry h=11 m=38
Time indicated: h=11 m=43
